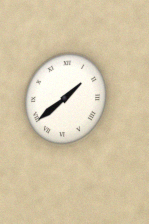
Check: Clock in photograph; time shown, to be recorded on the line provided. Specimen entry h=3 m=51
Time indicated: h=1 m=39
